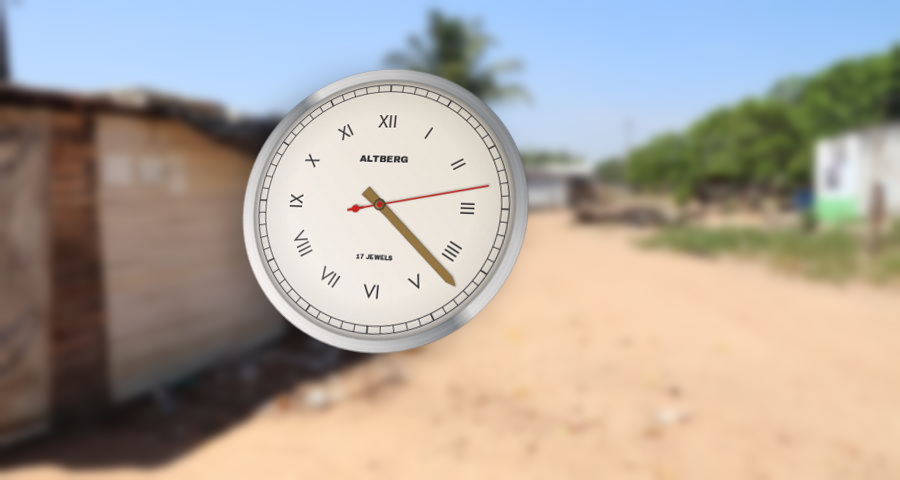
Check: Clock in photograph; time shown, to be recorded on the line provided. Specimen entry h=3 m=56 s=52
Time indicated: h=4 m=22 s=13
